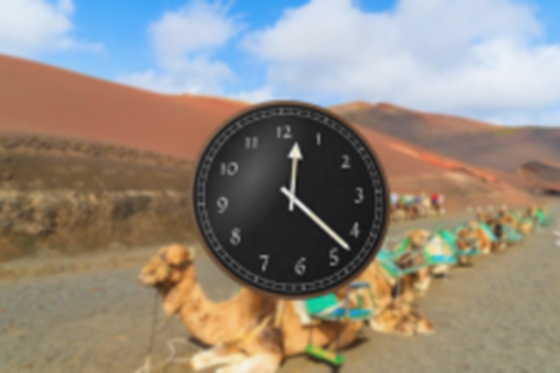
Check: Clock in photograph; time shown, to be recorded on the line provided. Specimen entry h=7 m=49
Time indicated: h=12 m=23
